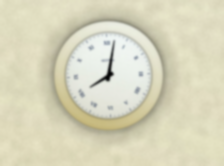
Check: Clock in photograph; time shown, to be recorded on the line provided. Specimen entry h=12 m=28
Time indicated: h=8 m=2
